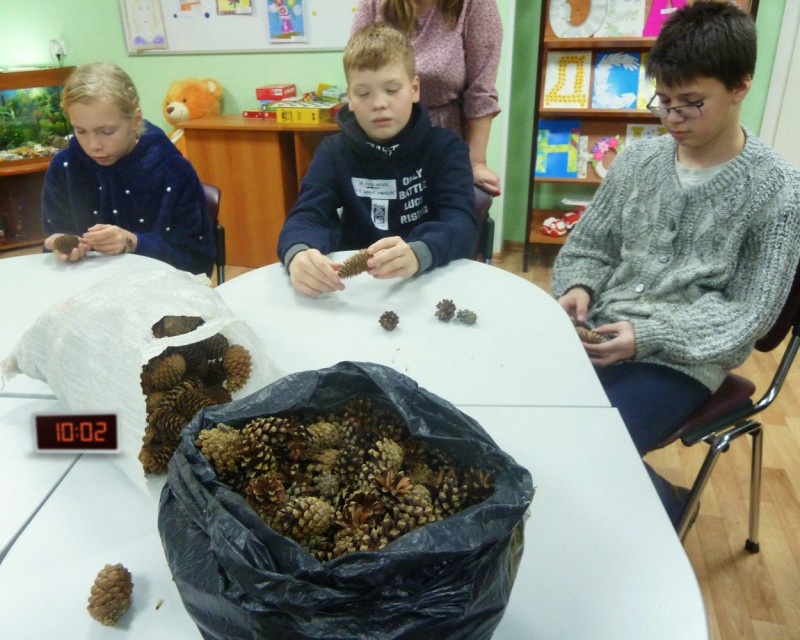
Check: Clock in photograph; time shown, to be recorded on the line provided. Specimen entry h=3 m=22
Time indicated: h=10 m=2
